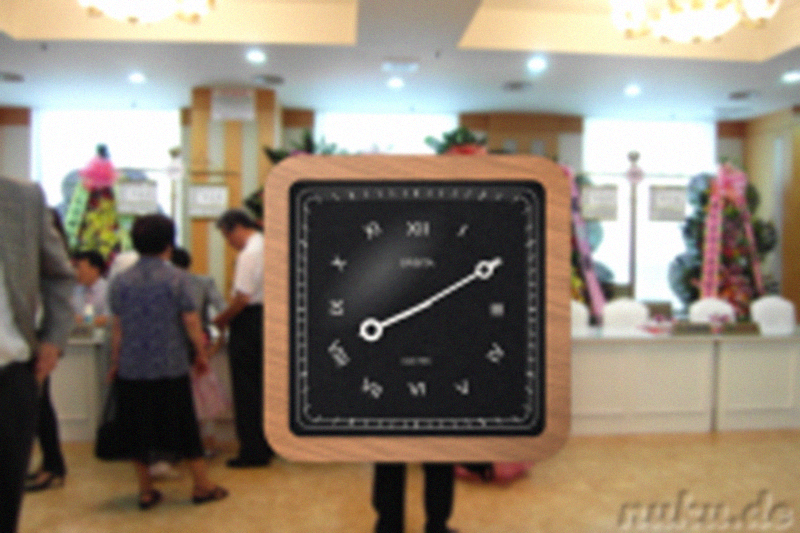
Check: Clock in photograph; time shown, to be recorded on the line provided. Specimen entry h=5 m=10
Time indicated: h=8 m=10
